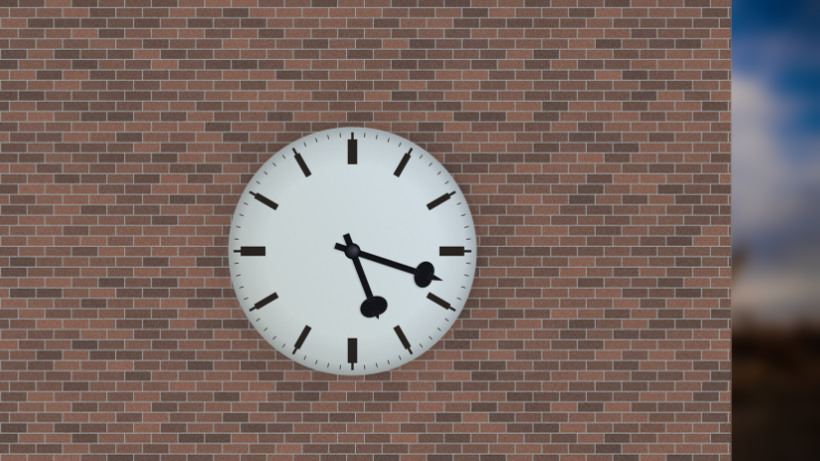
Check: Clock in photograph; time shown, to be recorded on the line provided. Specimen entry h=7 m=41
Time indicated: h=5 m=18
